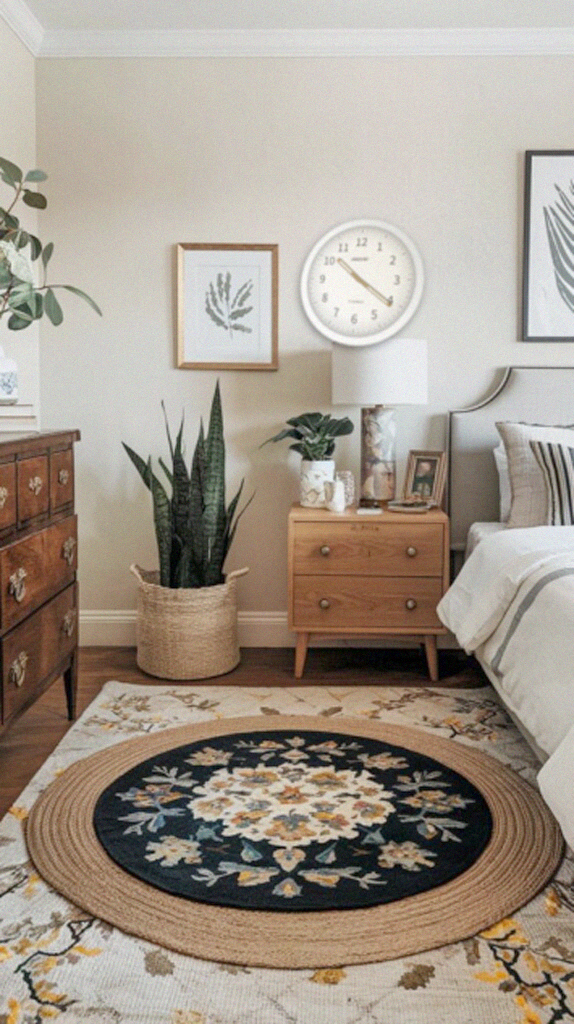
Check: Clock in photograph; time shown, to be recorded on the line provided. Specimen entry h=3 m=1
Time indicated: h=10 m=21
